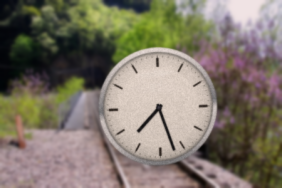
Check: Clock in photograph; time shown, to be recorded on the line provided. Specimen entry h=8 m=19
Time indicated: h=7 m=27
